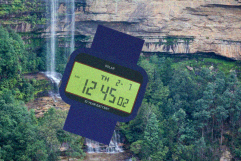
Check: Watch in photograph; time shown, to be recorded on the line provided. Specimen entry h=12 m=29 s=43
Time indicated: h=12 m=45 s=2
